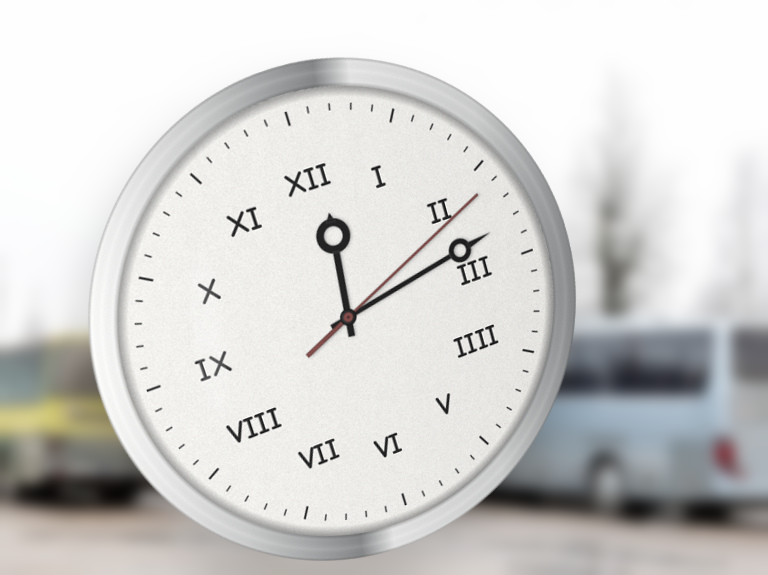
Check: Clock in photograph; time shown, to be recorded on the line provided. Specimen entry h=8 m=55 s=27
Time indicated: h=12 m=13 s=11
